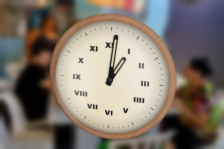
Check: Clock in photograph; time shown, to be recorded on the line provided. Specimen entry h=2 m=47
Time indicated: h=1 m=1
